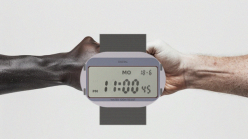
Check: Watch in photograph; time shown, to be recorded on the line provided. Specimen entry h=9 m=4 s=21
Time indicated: h=11 m=0 s=45
